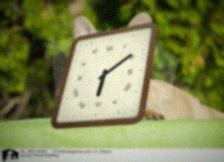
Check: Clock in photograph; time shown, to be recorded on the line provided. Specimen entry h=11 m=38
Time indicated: h=6 m=9
